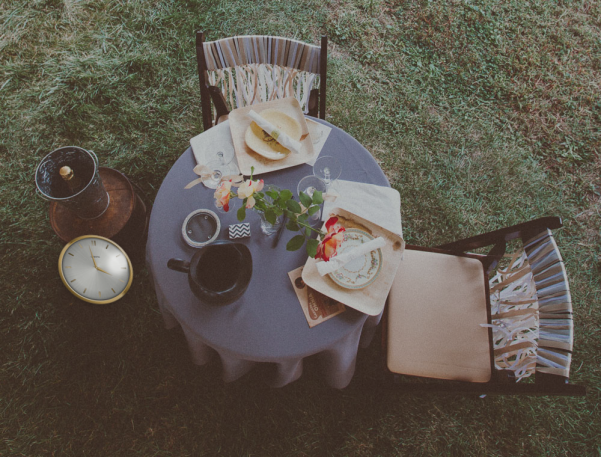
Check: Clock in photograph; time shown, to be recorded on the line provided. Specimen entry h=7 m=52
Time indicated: h=3 m=58
